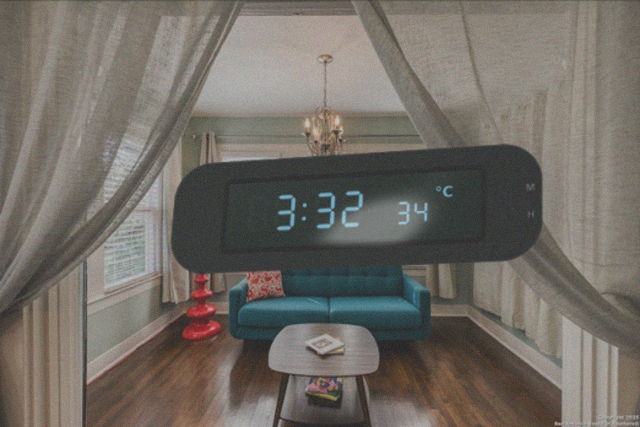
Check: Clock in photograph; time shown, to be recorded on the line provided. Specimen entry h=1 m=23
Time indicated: h=3 m=32
